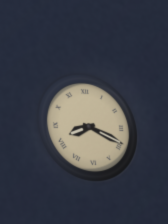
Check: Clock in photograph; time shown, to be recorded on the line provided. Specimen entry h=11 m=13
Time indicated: h=8 m=19
